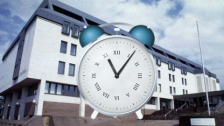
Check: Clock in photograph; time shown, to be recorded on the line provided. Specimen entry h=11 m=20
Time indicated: h=11 m=6
